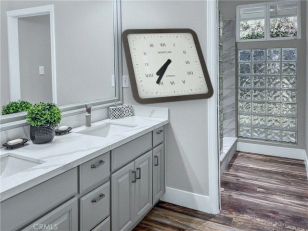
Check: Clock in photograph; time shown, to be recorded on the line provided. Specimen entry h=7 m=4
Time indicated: h=7 m=36
